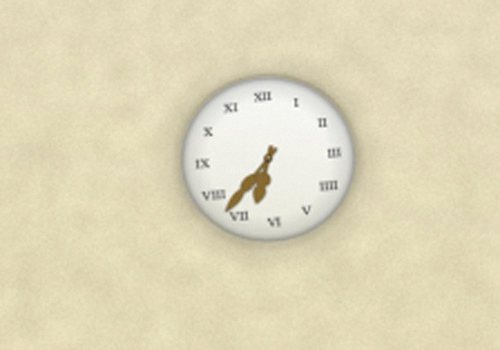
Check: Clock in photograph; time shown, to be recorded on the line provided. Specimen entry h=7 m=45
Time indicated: h=6 m=37
